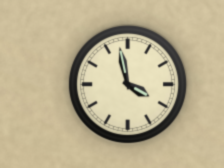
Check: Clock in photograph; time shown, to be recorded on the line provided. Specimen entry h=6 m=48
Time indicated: h=3 m=58
